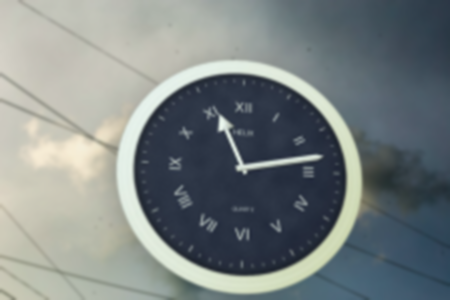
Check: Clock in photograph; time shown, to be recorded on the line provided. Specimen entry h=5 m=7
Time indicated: h=11 m=13
